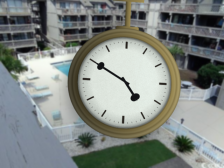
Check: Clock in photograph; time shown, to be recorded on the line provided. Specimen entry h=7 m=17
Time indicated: h=4 m=50
